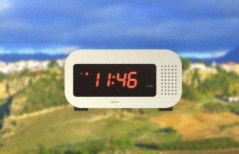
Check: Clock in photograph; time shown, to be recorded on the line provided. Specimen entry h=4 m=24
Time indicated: h=11 m=46
